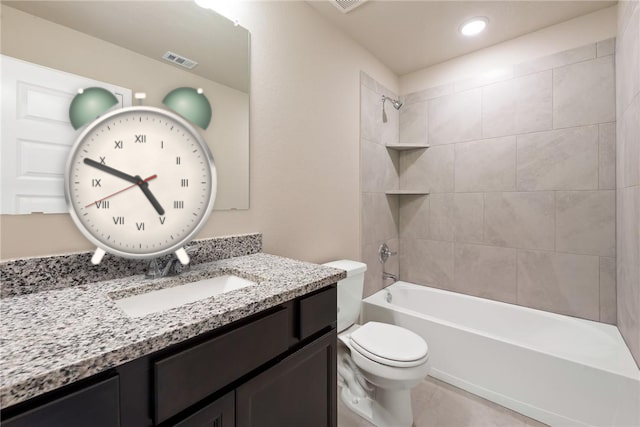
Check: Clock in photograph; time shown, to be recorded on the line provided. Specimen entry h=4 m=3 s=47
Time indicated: h=4 m=48 s=41
